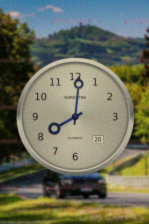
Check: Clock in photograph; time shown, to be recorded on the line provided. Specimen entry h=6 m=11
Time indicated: h=8 m=1
